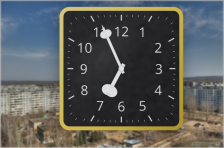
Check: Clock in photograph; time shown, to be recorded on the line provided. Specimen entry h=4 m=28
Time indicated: h=6 m=56
